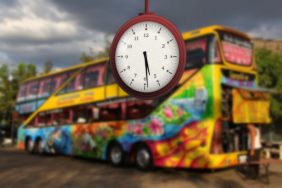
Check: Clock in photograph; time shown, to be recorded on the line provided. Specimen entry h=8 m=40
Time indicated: h=5 m=29
